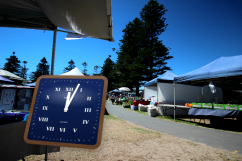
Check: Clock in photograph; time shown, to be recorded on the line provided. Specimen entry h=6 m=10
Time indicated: h=12 m=3
